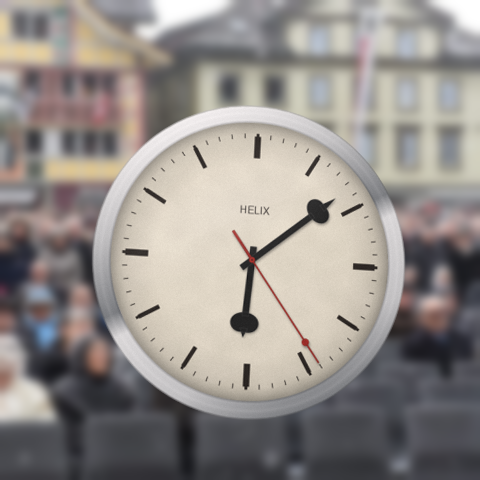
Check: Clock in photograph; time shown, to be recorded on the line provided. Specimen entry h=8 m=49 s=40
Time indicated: h=6 m=8 s=24
